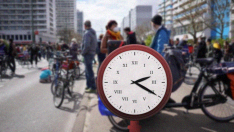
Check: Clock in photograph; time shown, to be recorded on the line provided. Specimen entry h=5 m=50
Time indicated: h=2 m=20
